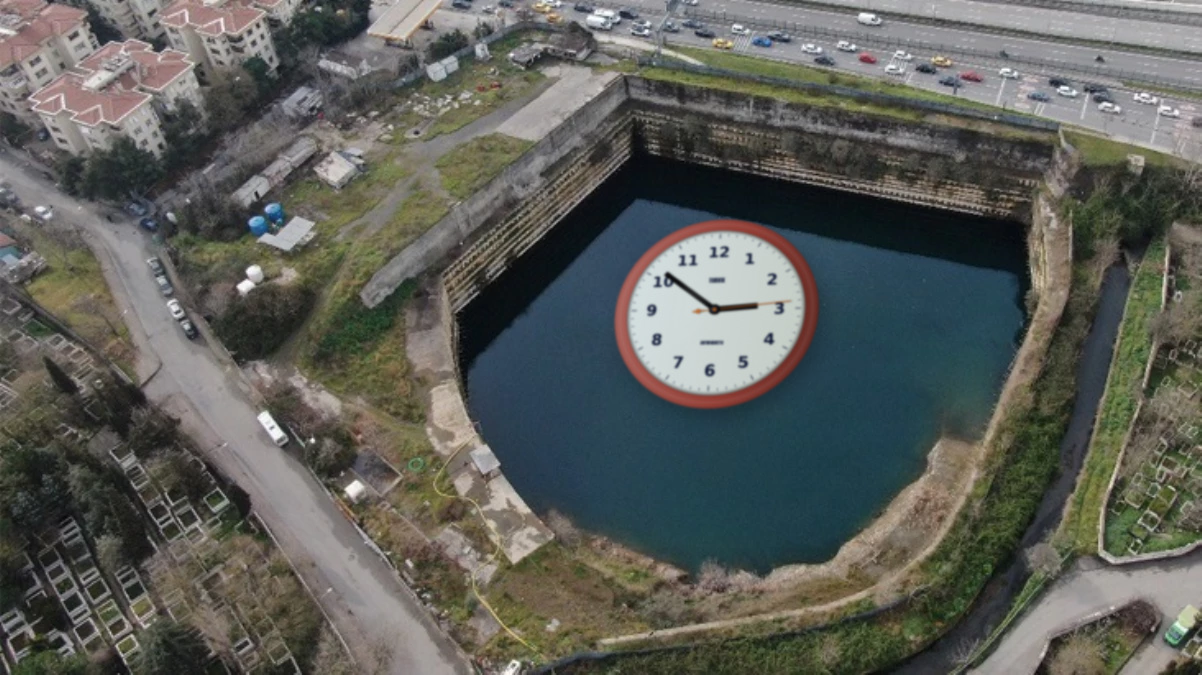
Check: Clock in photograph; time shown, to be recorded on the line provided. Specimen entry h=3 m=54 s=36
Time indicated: h=2 m=51 s=14
